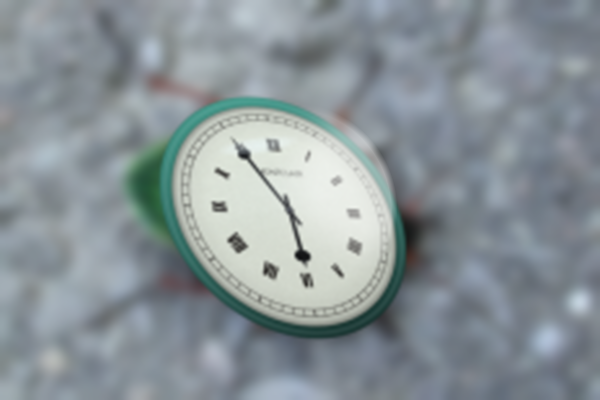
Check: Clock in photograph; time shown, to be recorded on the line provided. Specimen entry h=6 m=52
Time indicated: h=5 m=55
